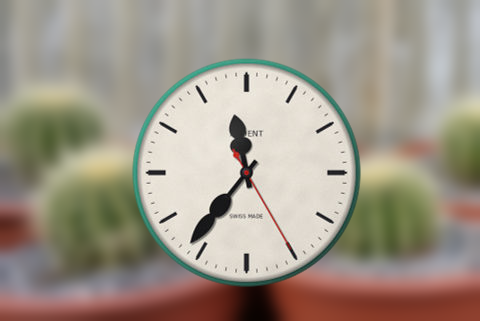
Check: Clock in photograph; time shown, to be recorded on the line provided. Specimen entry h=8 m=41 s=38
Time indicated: h=11 m=36 s=25
